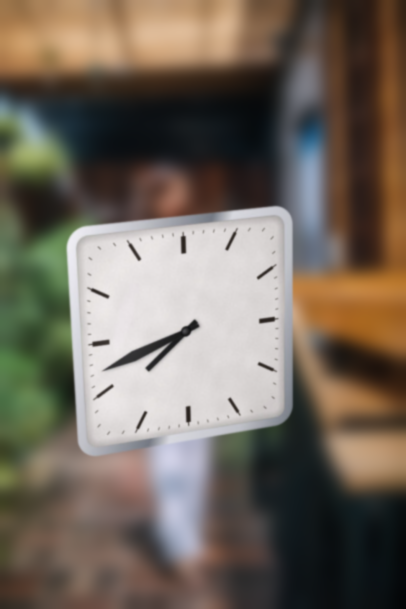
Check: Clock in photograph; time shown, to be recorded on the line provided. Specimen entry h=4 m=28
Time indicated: h=7 m=42
